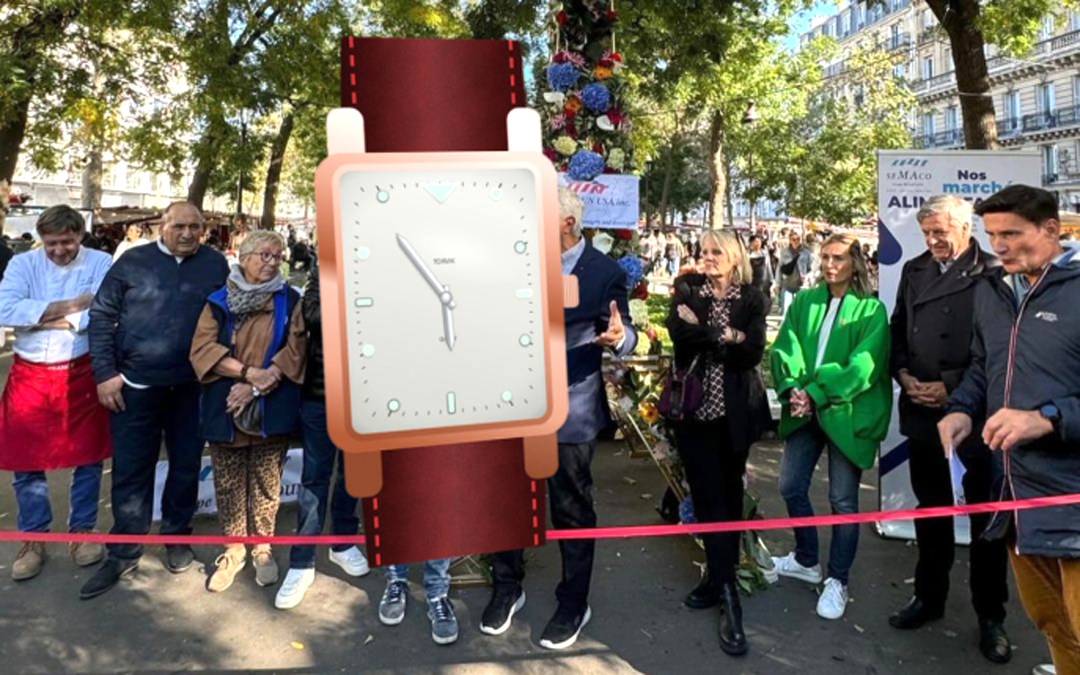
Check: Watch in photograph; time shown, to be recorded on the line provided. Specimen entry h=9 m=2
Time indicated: h=5 m=54
